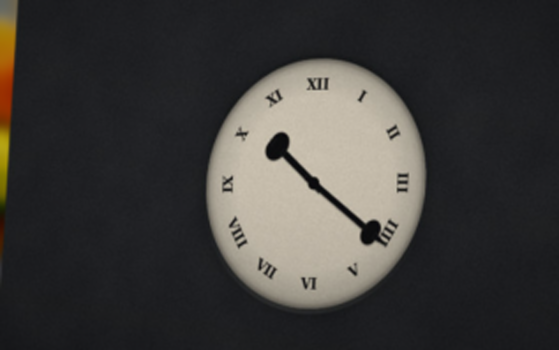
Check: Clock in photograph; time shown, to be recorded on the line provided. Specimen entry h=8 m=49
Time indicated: h=10 m=21
